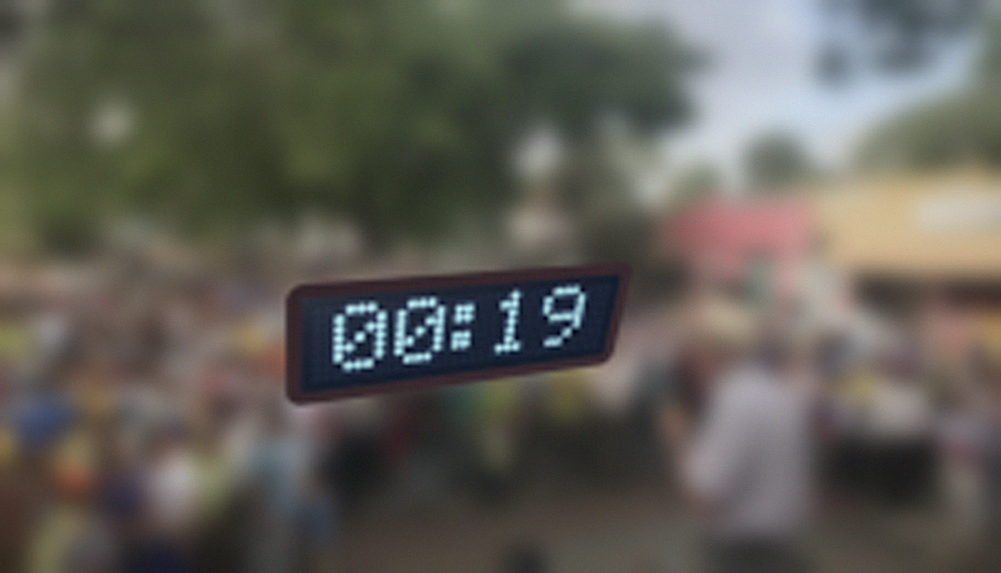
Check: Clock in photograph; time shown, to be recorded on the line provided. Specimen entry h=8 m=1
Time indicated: h=0 m=19
